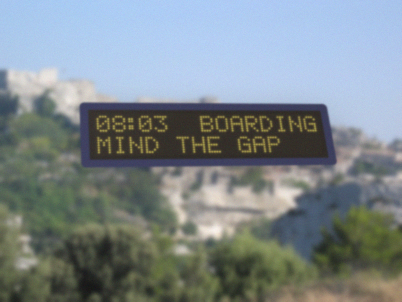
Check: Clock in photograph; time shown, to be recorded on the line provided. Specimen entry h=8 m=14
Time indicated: h=8 m=3
